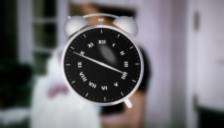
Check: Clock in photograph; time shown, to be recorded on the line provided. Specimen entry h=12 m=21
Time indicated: h=3 m=49
